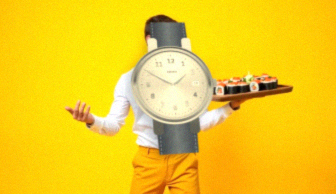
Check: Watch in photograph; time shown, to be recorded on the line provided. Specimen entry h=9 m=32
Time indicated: h=1 m=50
